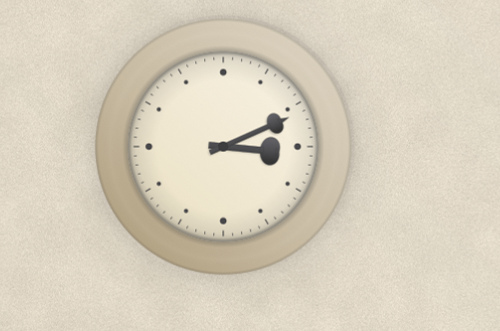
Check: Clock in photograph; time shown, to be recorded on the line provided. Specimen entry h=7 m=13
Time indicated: h=3 m=11
